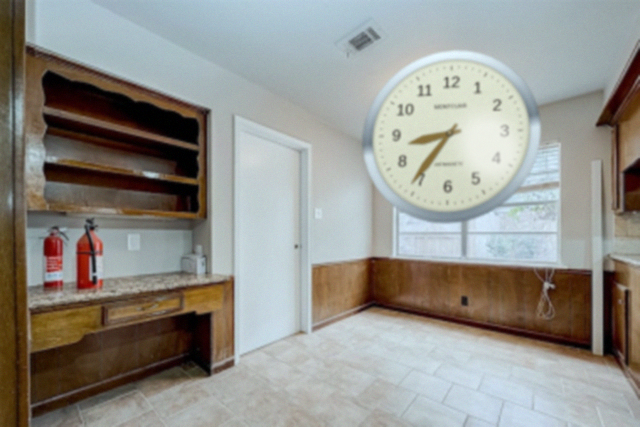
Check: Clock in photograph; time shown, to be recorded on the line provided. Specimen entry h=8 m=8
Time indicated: h=8 m=36
